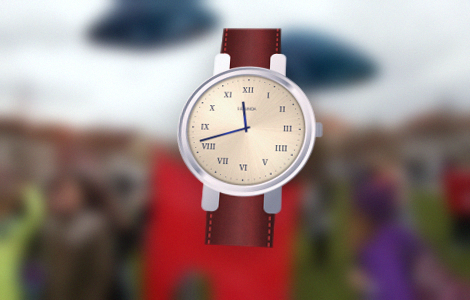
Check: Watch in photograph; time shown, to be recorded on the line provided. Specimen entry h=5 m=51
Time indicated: h=11 m=42
